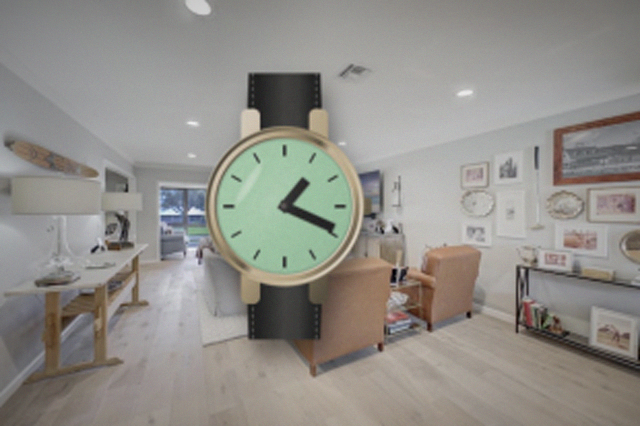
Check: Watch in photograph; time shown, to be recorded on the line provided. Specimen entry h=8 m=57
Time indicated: h=1 m=19
